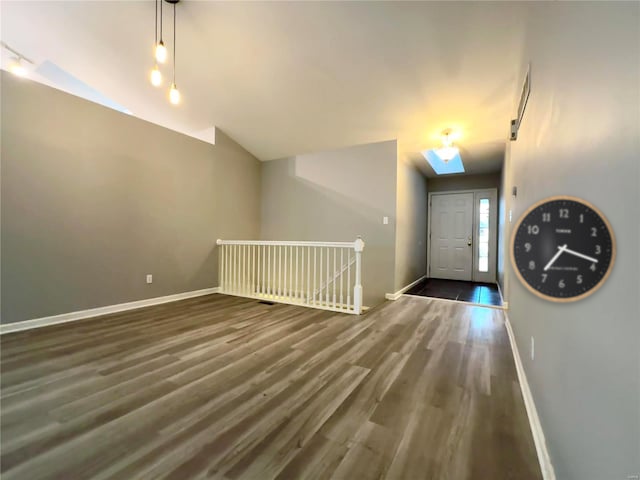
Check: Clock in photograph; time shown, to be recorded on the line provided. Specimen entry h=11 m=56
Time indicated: h=7 m=18
